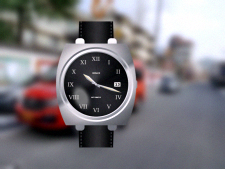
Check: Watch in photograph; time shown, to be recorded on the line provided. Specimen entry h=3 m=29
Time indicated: h=10 m=18
